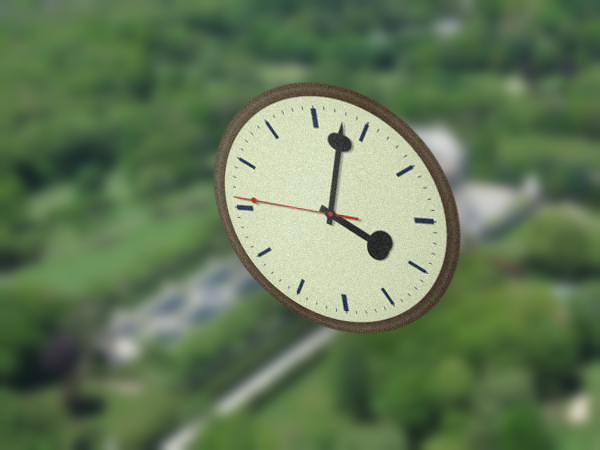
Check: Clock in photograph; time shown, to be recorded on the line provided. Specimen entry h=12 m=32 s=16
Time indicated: h=4 m=2 s=46
